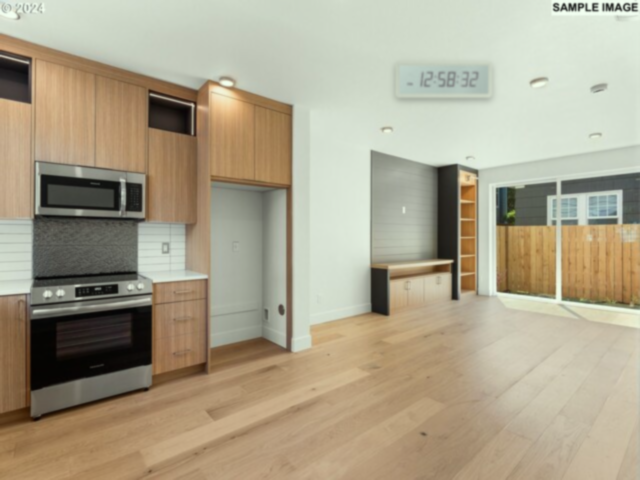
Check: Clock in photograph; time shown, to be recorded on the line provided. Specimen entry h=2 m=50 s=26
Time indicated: h=12 m=58 s=32
